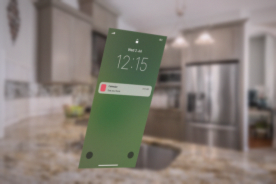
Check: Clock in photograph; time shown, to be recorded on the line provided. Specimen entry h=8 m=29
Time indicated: h=12 m=15
